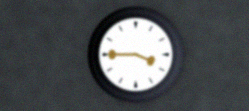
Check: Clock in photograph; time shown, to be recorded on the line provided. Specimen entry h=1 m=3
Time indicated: h=3 m=45
